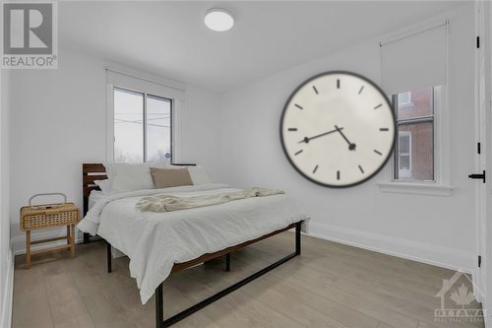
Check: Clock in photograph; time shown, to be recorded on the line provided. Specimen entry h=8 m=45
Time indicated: h=4 m=42
